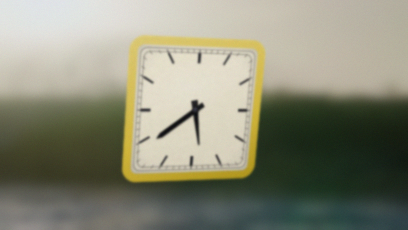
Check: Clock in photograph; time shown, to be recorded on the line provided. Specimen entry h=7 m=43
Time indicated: h=5 m=39
